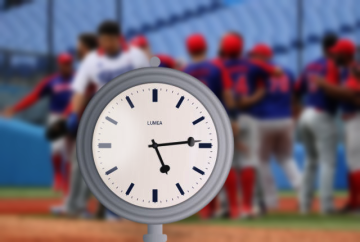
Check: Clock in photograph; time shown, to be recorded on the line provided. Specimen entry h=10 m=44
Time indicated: h=5 m=14
